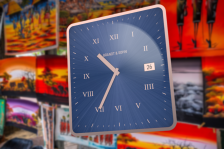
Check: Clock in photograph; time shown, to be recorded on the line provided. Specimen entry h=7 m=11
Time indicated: h=10 m=35
